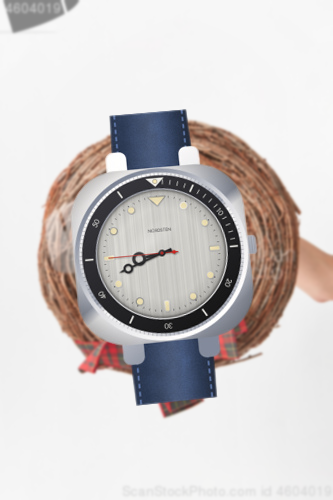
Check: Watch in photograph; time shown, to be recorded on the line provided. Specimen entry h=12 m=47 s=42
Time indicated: h=8 m=41 s=45
